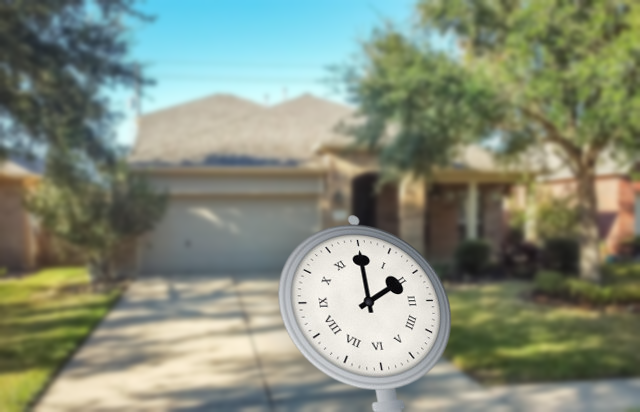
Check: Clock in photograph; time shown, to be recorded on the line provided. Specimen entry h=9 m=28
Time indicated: h=2 m=0
